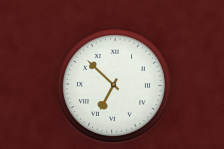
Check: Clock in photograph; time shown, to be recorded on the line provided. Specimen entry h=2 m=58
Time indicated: h=6 m=52
